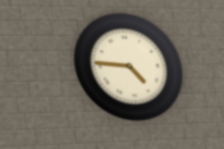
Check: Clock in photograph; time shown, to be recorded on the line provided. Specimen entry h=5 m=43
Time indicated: h=4 m=46
